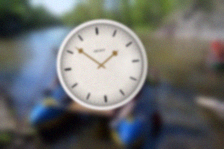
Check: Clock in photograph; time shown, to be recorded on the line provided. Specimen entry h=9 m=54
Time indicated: h=1 m=52
